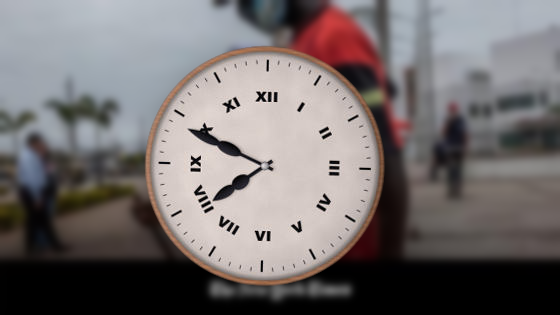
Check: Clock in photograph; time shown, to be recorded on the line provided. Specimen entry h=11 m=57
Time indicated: h=7 m=49
